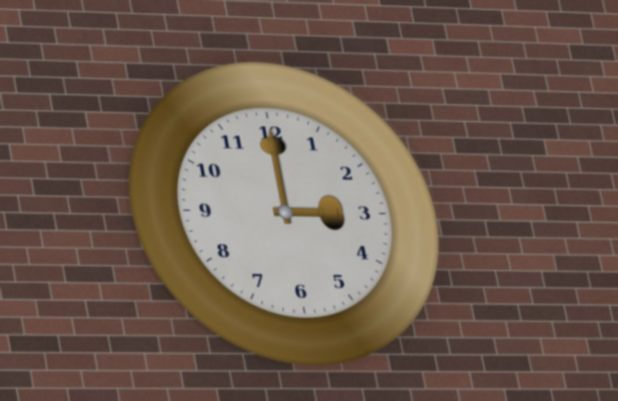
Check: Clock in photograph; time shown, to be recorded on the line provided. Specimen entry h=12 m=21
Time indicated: h=3 m=0
